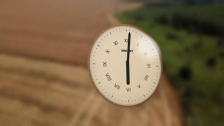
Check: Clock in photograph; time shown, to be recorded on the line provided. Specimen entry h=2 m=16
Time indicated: h=6 m=1
